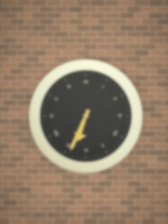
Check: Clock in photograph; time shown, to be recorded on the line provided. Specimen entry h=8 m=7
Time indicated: h=6 m=34
